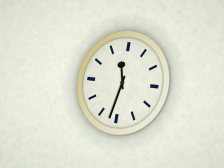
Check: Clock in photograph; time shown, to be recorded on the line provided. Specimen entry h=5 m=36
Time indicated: h=11 m=32
